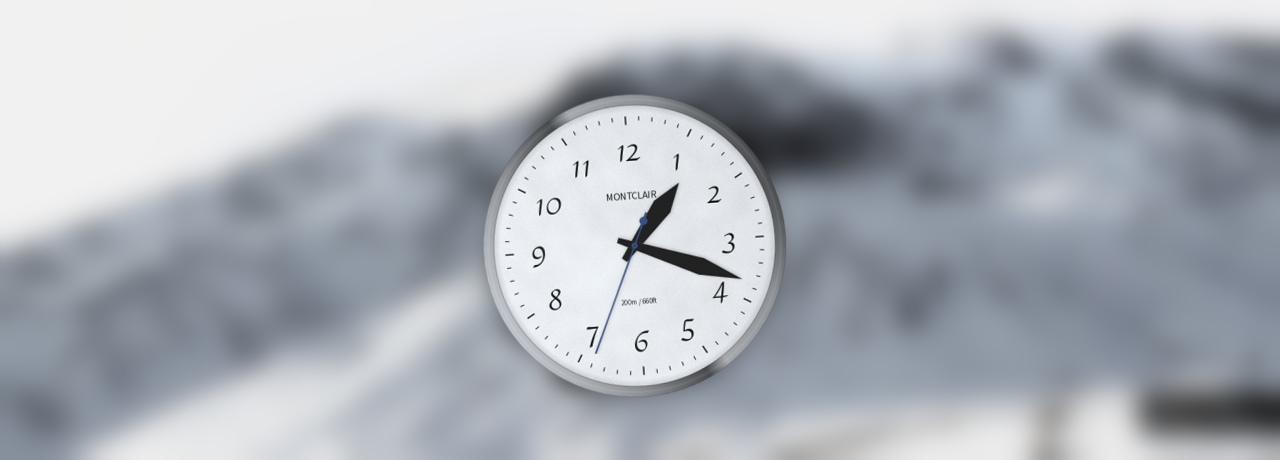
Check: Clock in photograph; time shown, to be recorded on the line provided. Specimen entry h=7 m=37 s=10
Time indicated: h=1 m=18 s=34
